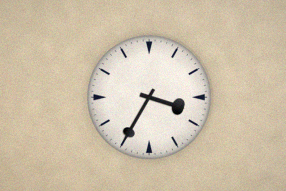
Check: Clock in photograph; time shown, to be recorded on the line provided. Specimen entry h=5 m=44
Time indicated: h=3 m=35
